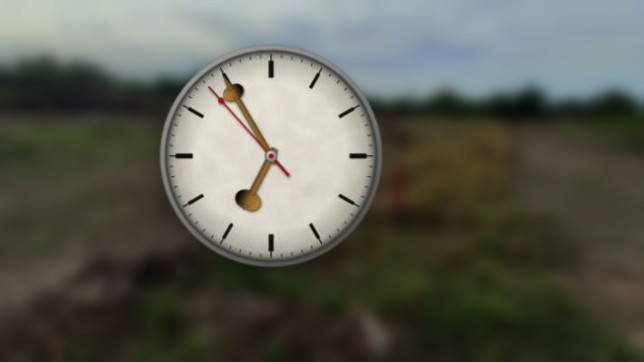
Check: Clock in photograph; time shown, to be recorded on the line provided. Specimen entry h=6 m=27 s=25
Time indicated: h=6 m=54 s=53
